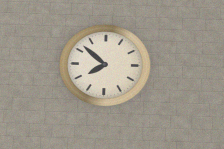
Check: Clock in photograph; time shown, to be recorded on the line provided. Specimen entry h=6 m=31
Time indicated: h=7 m=52
